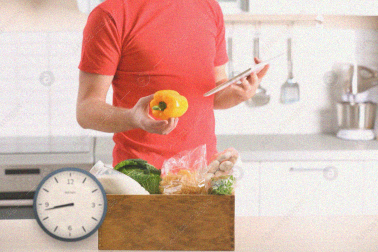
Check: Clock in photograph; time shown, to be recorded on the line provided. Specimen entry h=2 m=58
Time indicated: h=8 m=43
